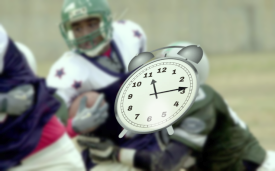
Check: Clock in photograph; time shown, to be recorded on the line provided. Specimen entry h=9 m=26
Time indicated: h=11 m=14
